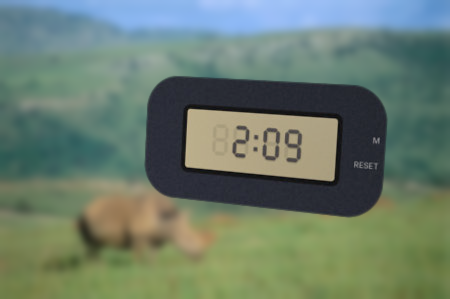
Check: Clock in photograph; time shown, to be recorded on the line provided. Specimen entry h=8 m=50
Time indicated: h=2 m=9
